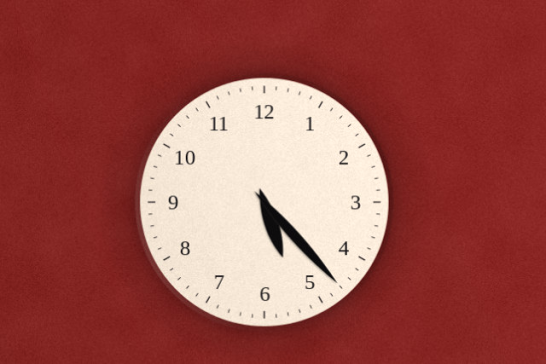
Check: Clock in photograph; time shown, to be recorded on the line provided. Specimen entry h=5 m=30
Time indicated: h=5 m=23
